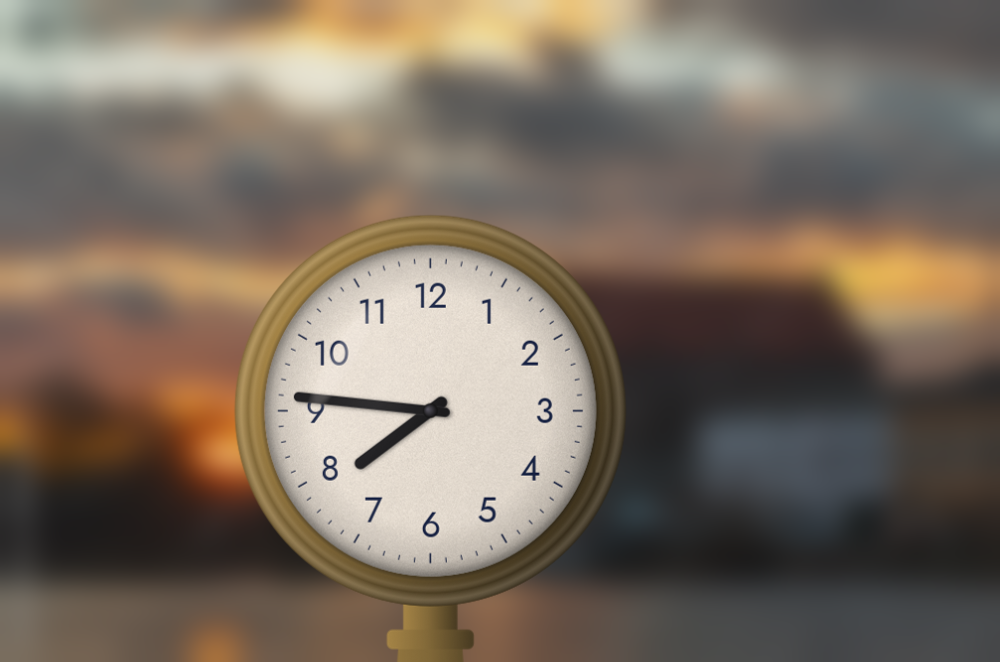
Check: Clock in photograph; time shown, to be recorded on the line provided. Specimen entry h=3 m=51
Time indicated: h=7 m=46
